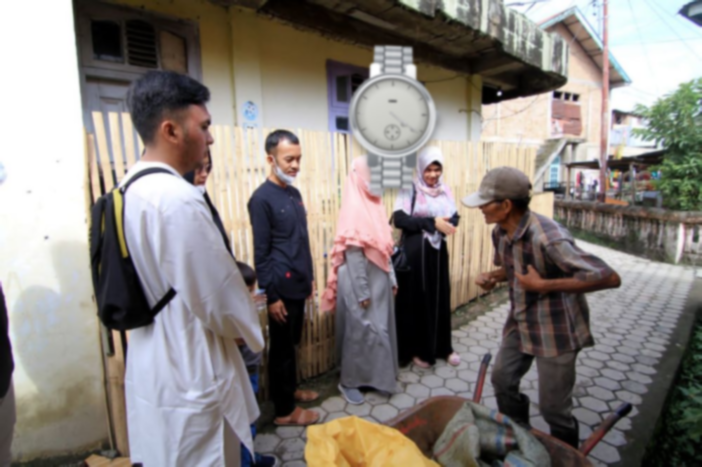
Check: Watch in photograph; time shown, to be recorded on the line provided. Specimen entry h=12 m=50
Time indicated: h=4 m=21
